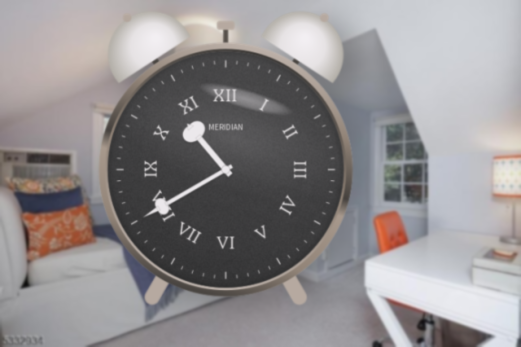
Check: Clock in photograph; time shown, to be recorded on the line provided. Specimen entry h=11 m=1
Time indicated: h=10 m=40
